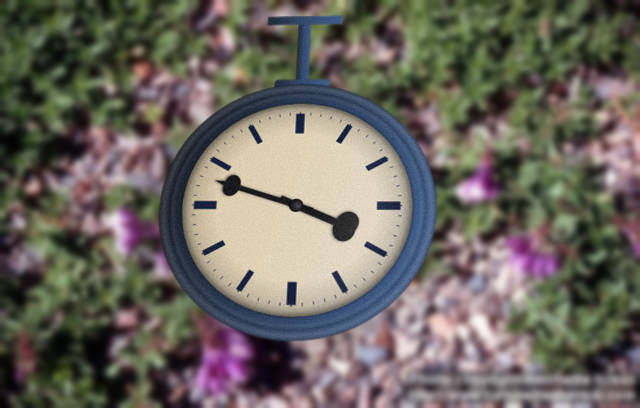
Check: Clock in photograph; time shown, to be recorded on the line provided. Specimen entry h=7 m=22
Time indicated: h=3 m=48
